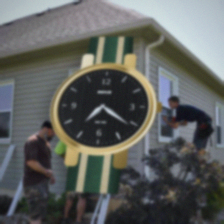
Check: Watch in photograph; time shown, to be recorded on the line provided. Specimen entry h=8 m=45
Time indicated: h=7 m=21
